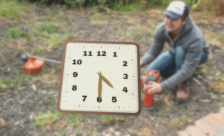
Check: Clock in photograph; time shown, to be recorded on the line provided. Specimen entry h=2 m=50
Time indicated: h=4 m=30
